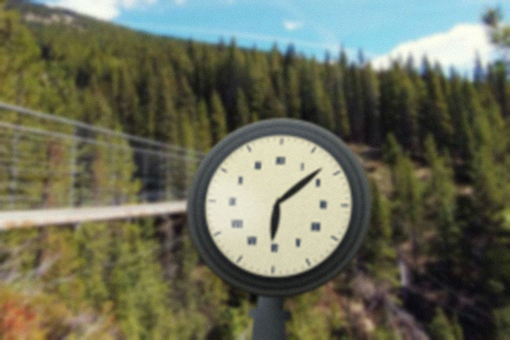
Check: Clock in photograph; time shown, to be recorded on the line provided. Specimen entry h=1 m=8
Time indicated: h=6 m=8
